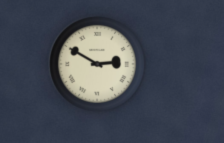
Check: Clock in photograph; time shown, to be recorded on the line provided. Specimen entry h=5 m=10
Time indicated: h=2 m=50
